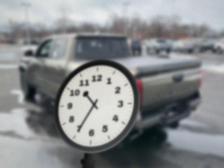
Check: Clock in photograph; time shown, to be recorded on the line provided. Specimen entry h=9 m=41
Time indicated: h=10 m=35
